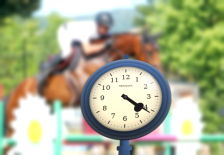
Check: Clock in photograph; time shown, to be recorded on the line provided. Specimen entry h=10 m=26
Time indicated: h=4 m=21
